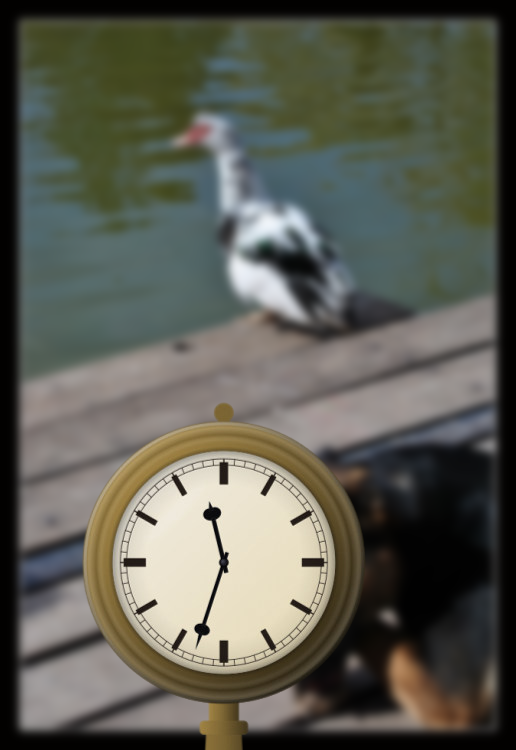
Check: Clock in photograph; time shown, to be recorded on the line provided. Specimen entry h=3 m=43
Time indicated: h=11 m=33
